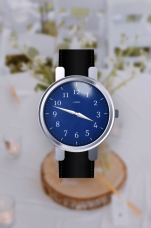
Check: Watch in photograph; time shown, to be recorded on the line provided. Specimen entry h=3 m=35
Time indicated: h=3 m=48
